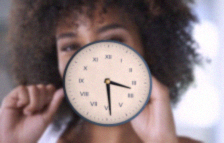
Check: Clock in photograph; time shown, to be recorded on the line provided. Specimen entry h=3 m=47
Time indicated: h=3 m=29
